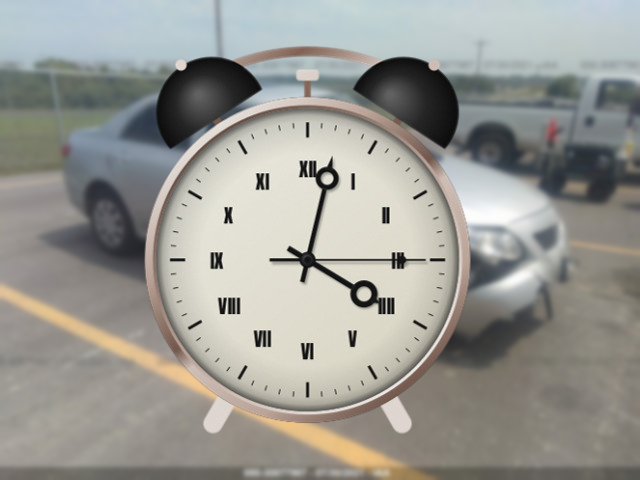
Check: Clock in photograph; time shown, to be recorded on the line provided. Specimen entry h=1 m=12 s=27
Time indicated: h=4 m=2 s=15
